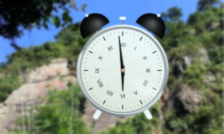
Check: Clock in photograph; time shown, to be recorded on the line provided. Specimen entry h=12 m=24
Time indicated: h=5 m=59
